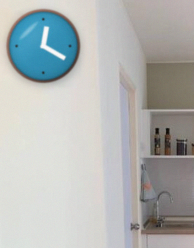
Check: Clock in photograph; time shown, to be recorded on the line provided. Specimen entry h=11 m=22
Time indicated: h=12 m=20
